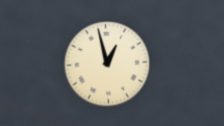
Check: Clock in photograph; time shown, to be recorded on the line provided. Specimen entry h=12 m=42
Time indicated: h=12 m=58
